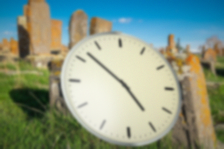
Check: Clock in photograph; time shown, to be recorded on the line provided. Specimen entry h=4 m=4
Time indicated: h=4 m=52
